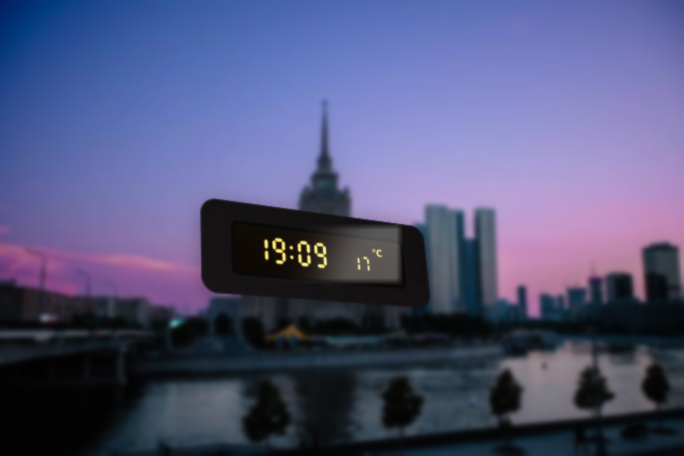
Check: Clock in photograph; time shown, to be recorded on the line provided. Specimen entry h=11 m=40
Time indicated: h=19 m=9
